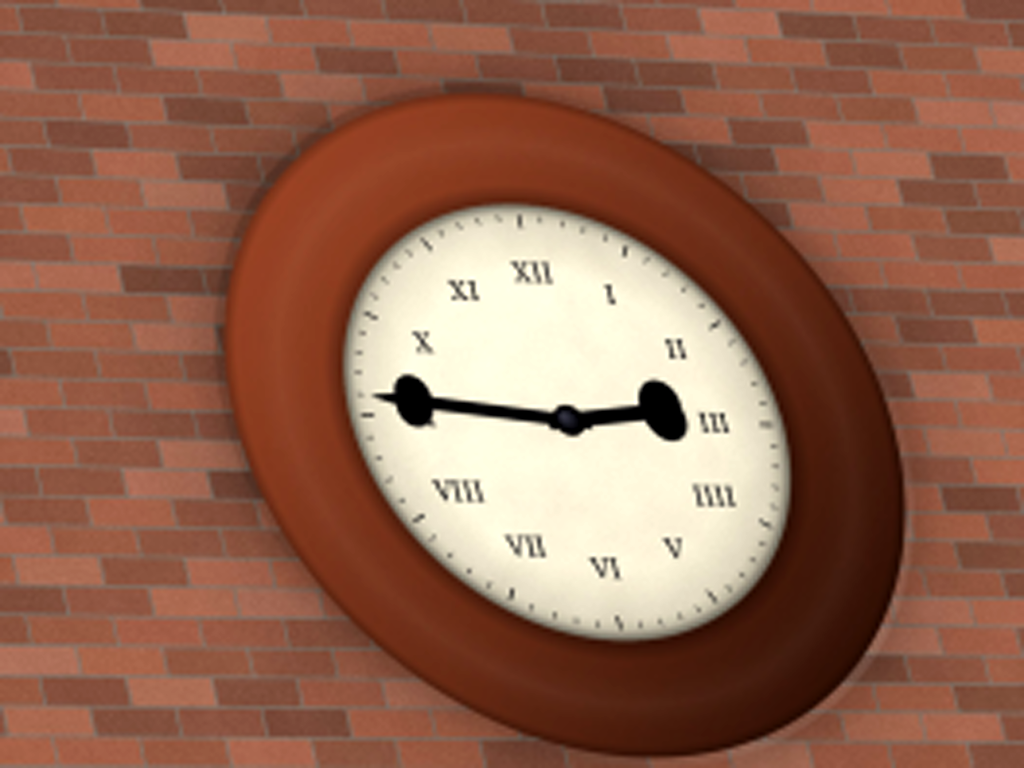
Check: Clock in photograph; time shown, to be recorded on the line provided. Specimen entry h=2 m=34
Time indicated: h=2 m=46
